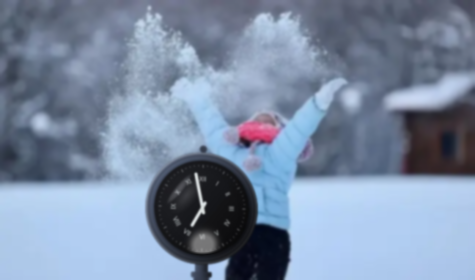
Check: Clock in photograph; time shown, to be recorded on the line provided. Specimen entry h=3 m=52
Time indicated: h=6 m=58
